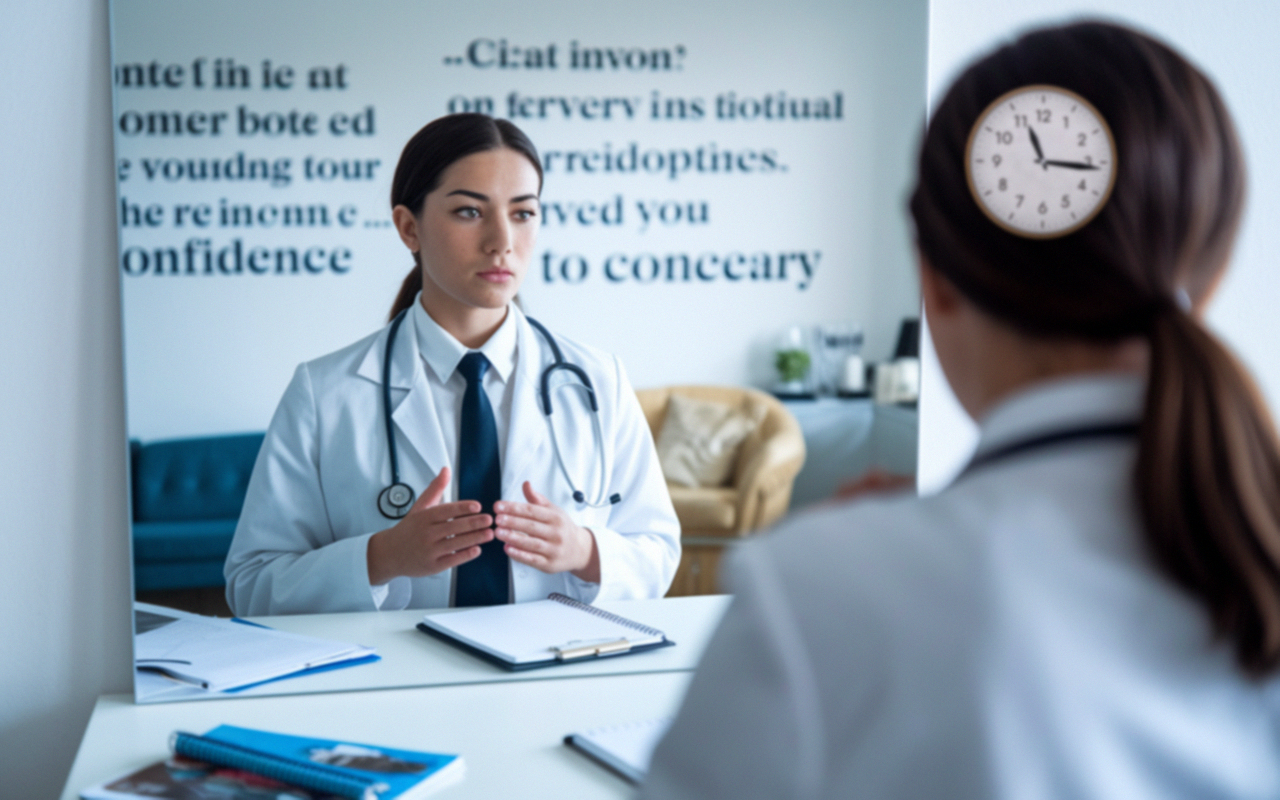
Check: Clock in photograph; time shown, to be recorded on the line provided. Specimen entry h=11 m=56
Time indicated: h=11 m=16
